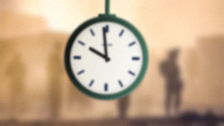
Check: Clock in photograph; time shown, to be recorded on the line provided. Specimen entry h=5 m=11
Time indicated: h=9 m=59
